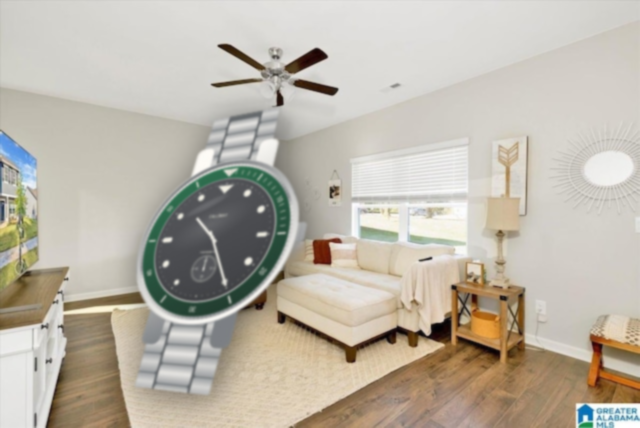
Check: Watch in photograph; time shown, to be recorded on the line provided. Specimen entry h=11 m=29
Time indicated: h=10 m=25
